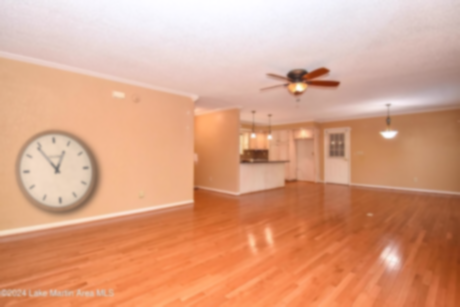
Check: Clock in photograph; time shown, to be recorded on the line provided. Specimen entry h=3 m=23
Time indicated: h=12 m=54
